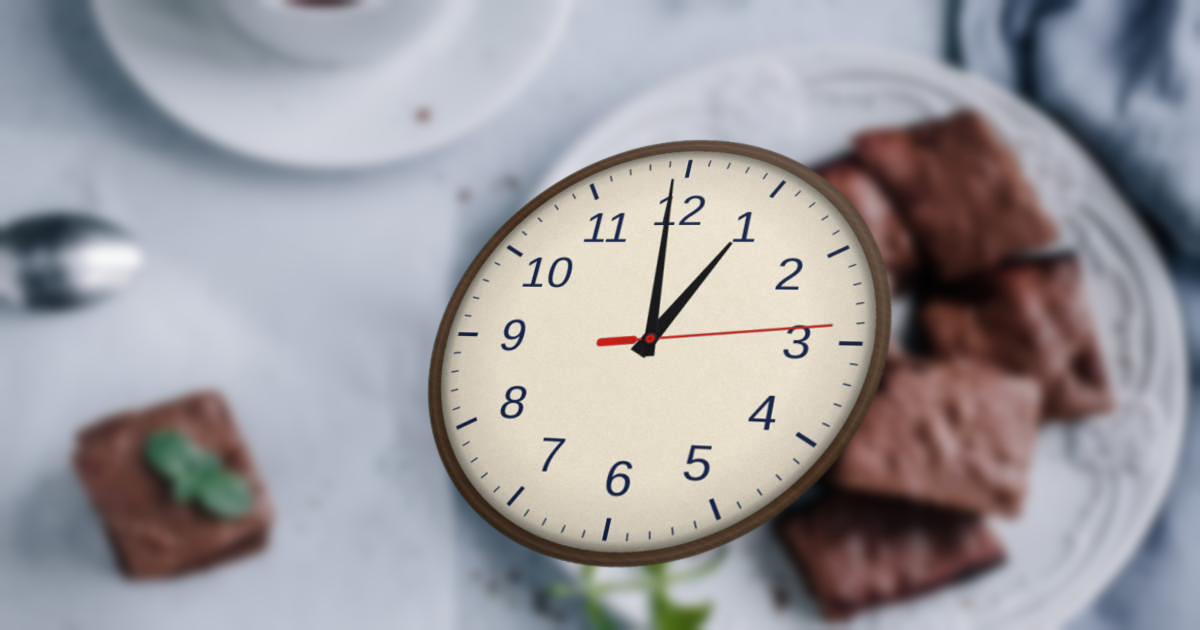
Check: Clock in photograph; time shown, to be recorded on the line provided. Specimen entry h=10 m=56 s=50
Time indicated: h=12 m=59 s=14
